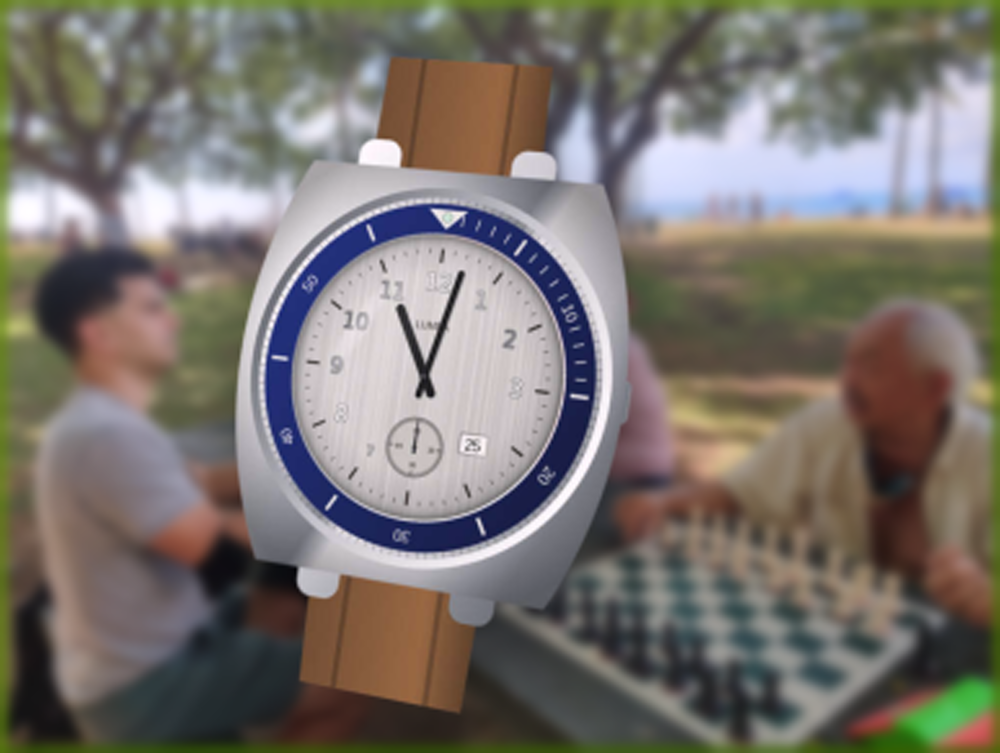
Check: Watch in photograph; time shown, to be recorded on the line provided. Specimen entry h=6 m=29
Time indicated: h=11 m=2
